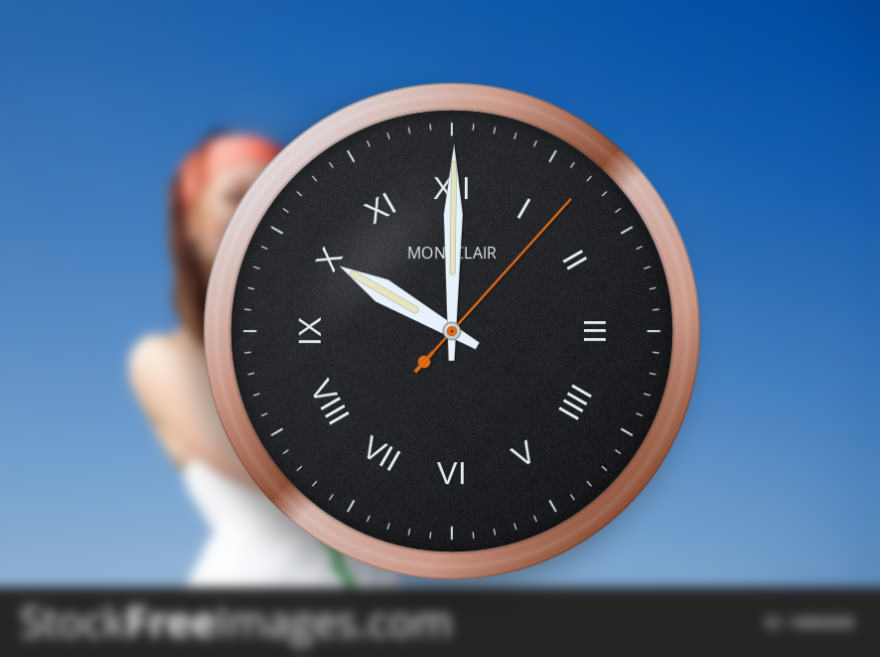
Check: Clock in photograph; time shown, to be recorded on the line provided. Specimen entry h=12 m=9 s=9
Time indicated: h=10 m=0 s=7
